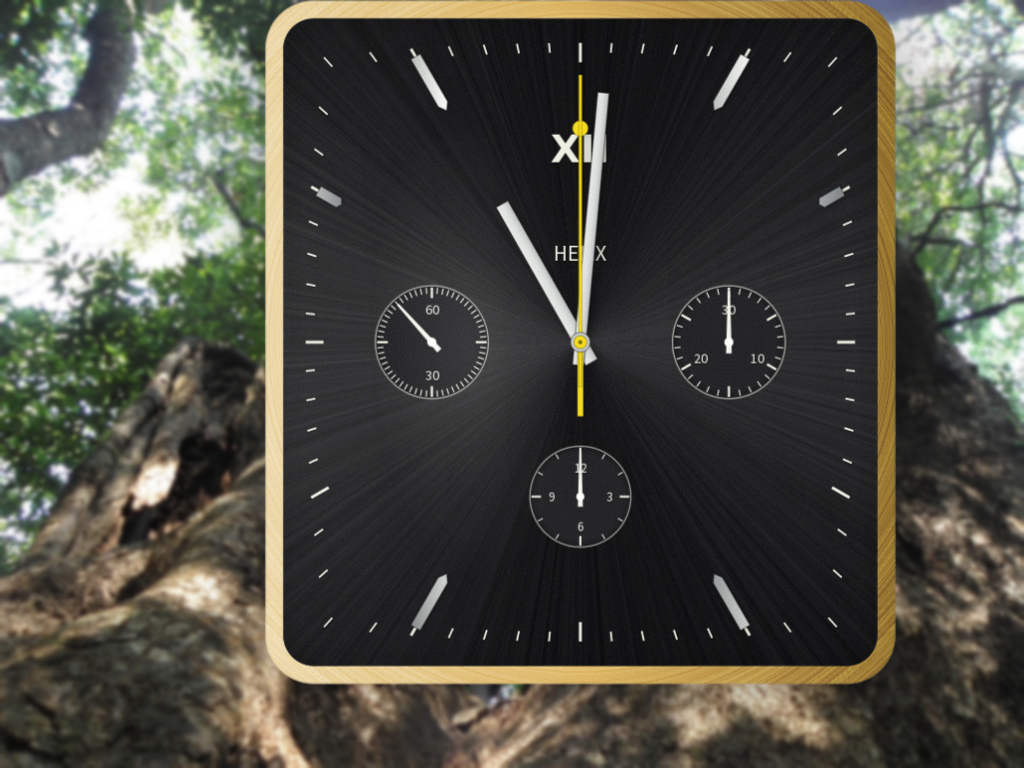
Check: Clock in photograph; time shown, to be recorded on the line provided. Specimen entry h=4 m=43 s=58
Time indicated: h=11 m=0 s=53
